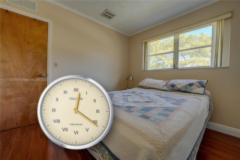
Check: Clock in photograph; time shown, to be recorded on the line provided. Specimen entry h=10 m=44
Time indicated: h=12 m=21
